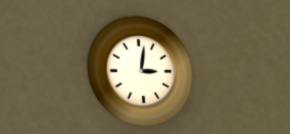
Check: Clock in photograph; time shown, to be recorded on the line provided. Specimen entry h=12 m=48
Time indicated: h=3 m=2
